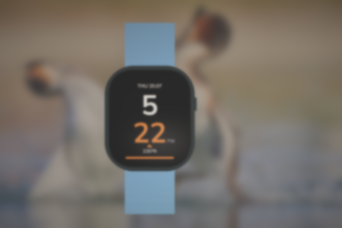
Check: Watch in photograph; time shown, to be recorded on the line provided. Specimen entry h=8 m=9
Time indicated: h=5 m=22
